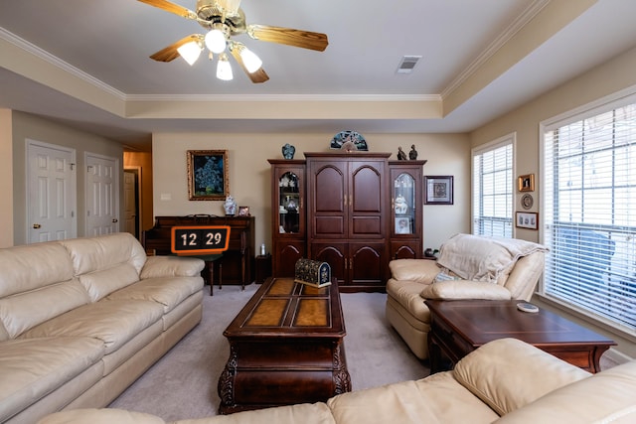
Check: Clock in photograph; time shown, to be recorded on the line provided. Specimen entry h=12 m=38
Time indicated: h=12 m=29
